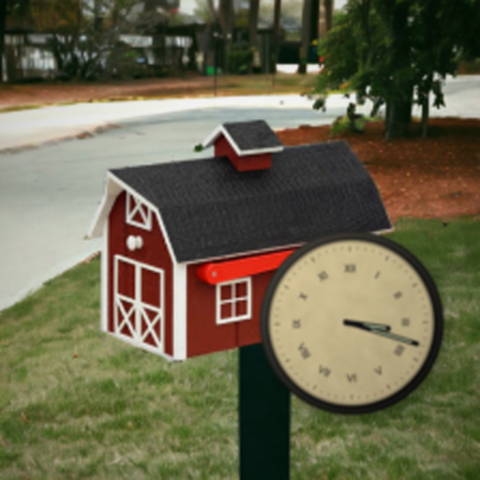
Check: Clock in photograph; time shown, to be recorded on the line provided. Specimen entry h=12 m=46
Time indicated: h=3 m=18
